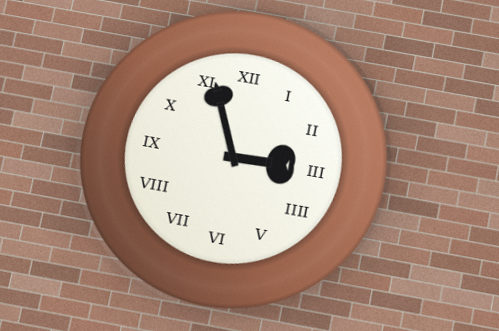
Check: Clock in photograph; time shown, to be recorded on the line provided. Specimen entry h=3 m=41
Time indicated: h=2 m=56
